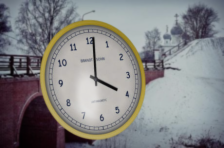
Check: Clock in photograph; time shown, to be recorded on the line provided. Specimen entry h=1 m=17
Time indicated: h=4 m=1
